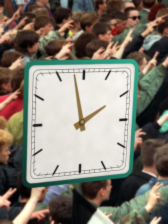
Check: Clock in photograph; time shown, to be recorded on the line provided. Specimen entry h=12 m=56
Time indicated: h=1 m=58
